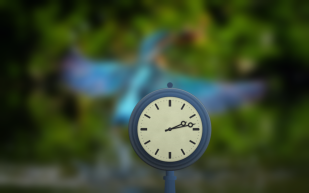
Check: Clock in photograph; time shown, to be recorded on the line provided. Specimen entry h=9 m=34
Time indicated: h=2 m=13
